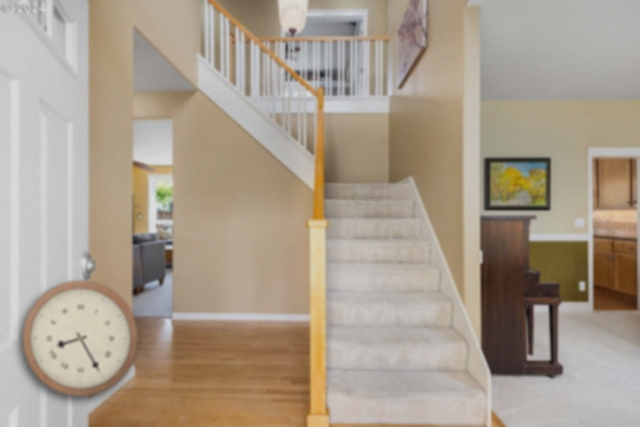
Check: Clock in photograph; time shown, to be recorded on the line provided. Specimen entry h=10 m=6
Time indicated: h=8 m=25
